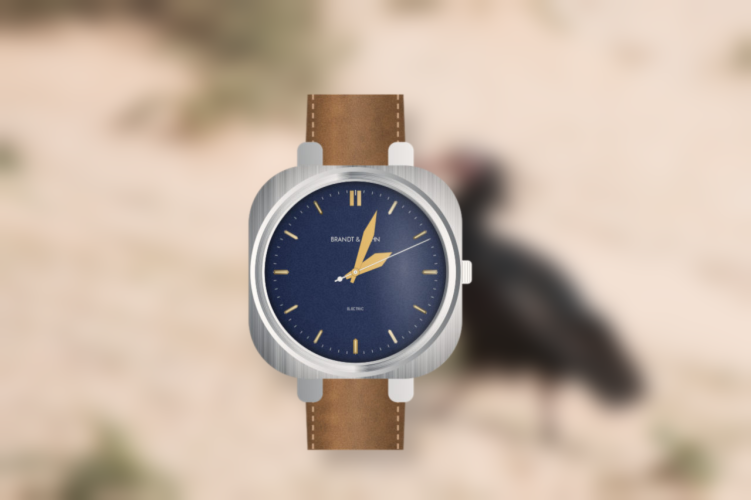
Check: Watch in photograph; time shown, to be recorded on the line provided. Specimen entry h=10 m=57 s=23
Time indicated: h=2 m=3 s=11
